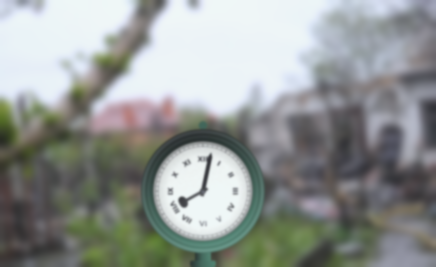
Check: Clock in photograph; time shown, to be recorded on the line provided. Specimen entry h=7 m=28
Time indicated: h=8 m=2
